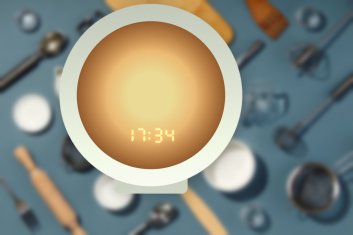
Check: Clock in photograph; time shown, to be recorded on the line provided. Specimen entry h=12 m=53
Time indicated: h=17 m=34
